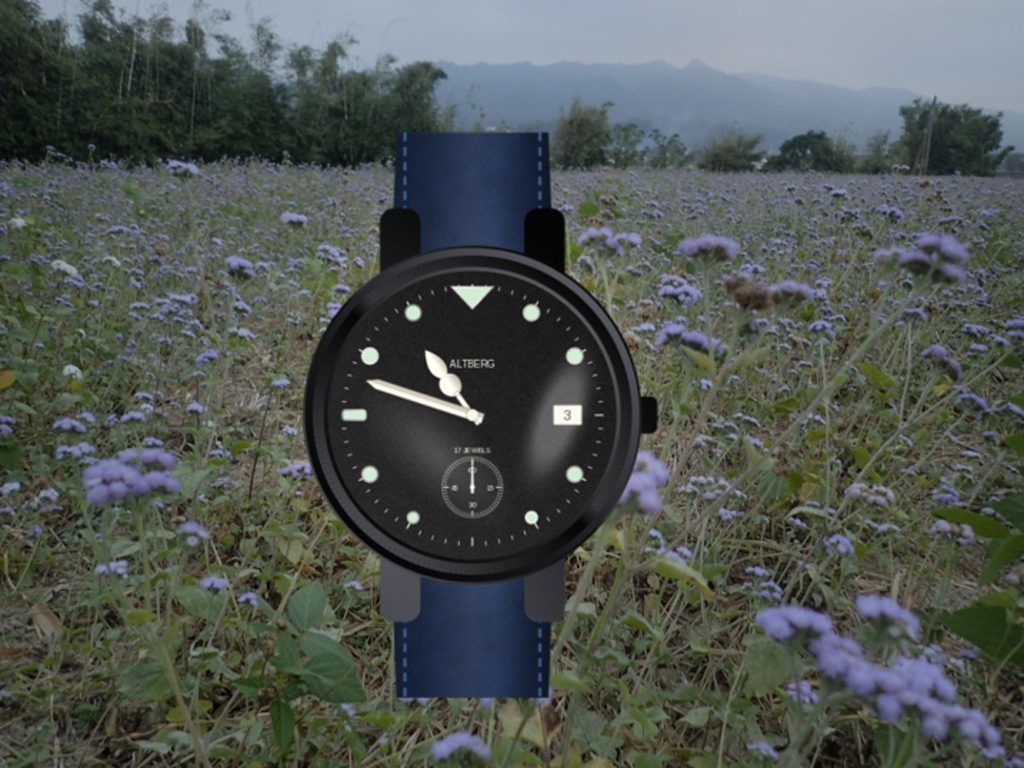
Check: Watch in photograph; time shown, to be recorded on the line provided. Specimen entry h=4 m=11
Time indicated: h=10 m=48
